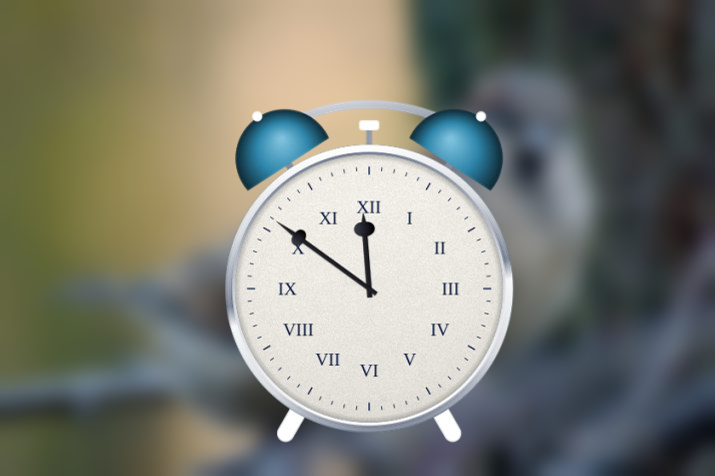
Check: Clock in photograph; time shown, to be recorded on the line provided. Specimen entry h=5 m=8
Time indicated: h=11 m=51
